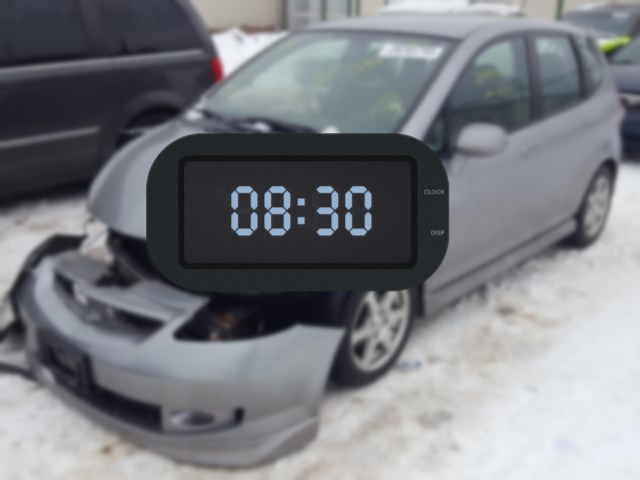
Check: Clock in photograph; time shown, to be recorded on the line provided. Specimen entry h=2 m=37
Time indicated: h=8 m=30
